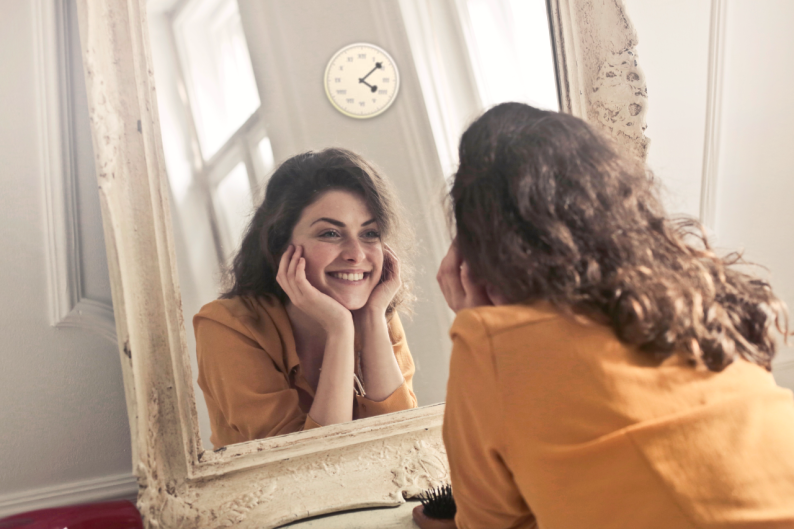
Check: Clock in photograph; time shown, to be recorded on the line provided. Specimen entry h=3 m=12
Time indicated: h=4 m=8
